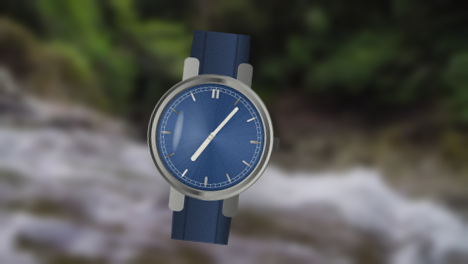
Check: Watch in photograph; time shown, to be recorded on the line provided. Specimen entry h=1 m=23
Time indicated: h=7 m=6
